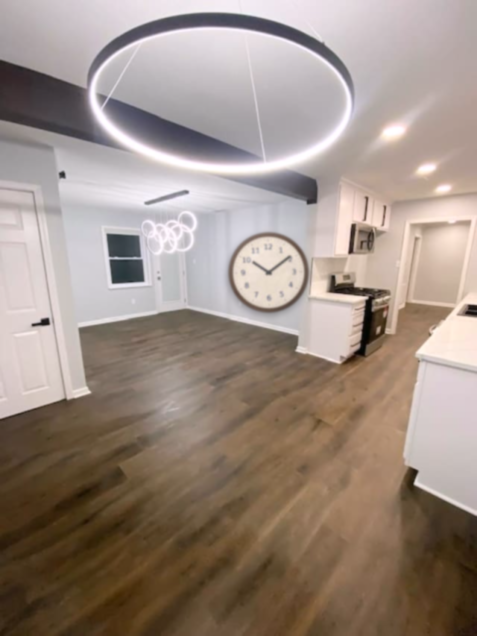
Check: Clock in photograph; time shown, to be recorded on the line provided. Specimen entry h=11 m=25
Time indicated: h=10 m=9
